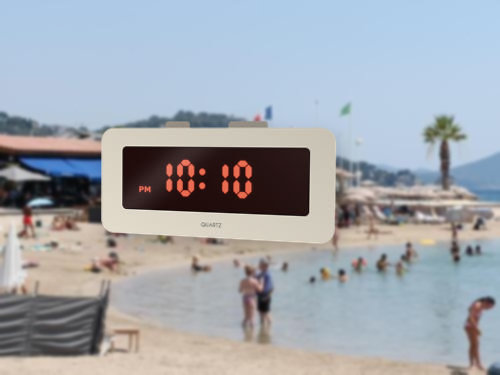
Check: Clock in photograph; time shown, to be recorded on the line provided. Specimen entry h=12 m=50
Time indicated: h=10 m=10
